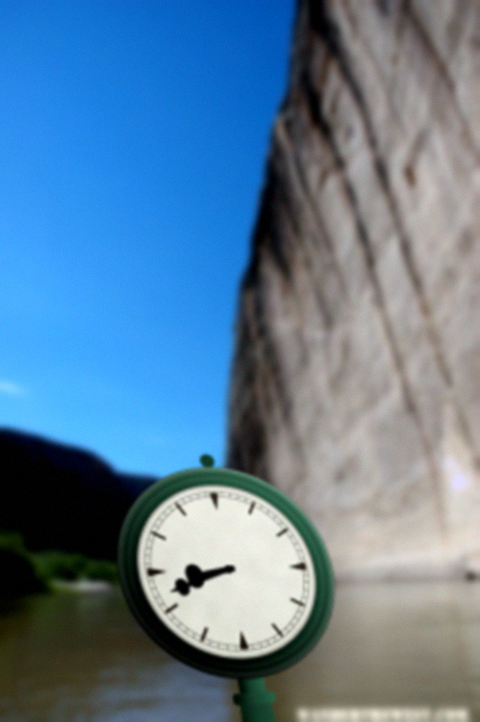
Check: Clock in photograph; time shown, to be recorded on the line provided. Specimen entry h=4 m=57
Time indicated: h=8 m=42
